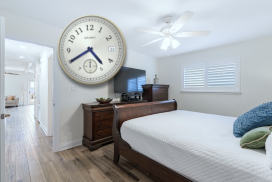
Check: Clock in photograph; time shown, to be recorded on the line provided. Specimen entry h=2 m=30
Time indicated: h=4 m=40
